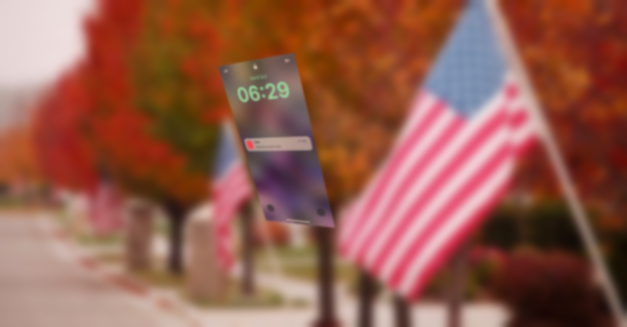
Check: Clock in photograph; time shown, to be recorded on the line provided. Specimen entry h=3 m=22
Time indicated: h=6 m=29
